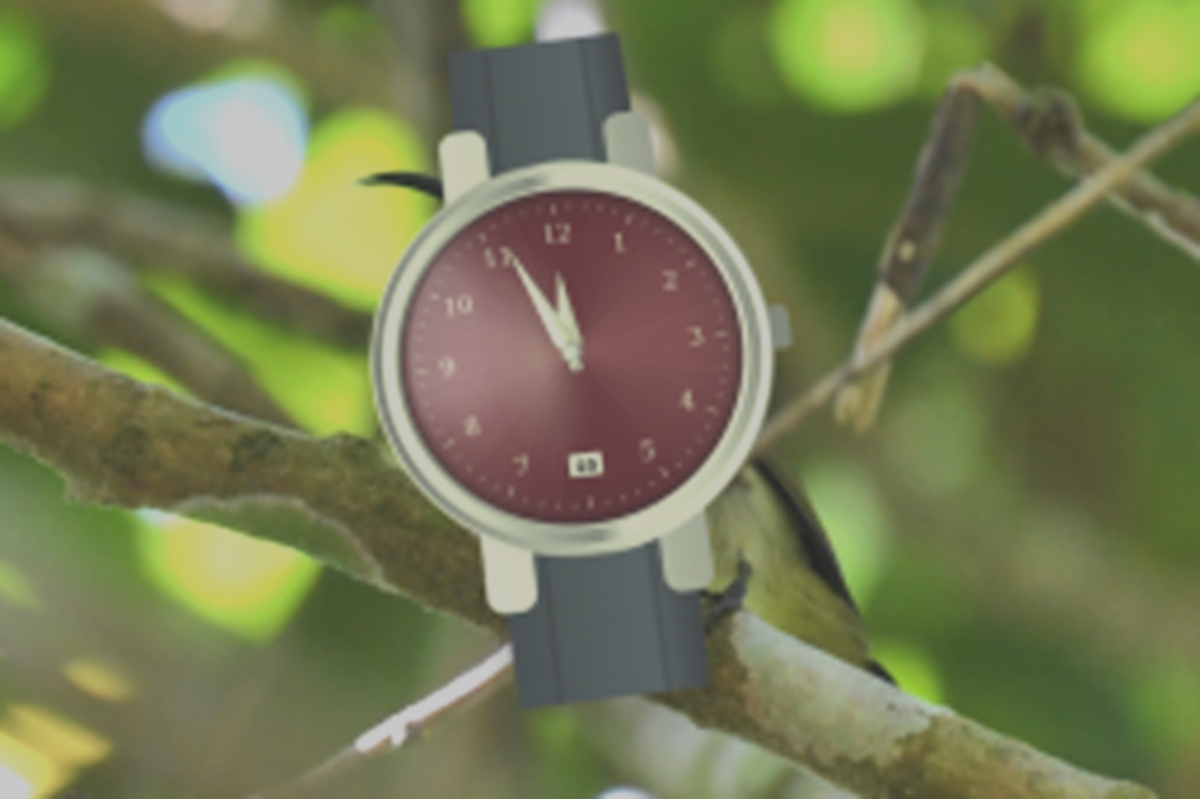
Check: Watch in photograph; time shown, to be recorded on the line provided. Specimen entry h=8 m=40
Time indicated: h=11 m=56
